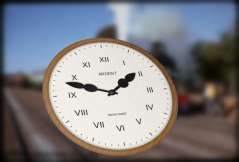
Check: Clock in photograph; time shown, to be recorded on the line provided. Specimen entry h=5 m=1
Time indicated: h=1 m=48
